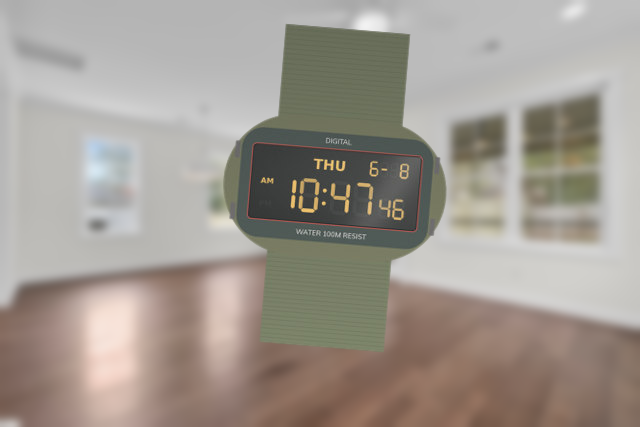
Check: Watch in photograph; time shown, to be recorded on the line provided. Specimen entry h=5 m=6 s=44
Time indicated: h=10 m=47 s=46
